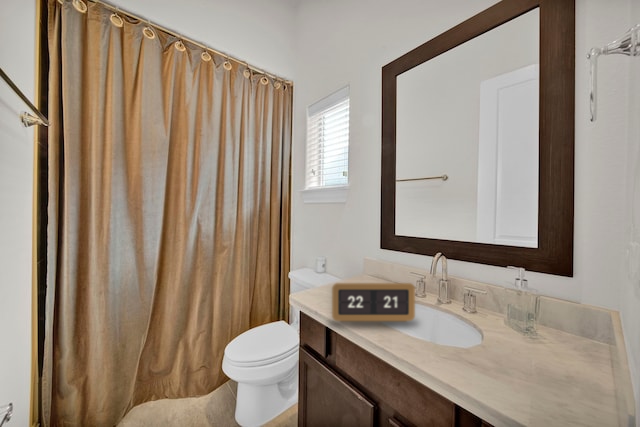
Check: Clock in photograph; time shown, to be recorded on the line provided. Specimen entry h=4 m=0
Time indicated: h=22 m=21
